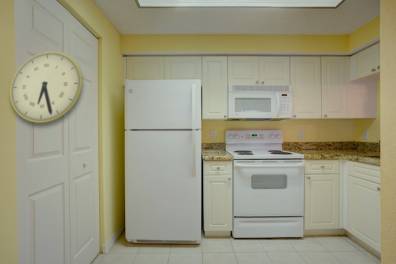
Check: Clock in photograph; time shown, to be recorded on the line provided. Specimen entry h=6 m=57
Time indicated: h=6 m=27
